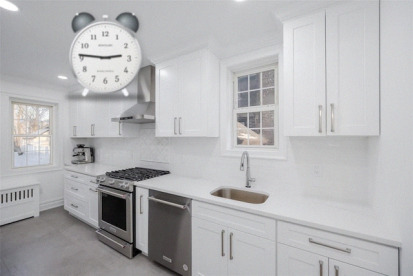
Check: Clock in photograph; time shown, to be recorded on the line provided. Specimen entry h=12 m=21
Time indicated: h=2 m=46
